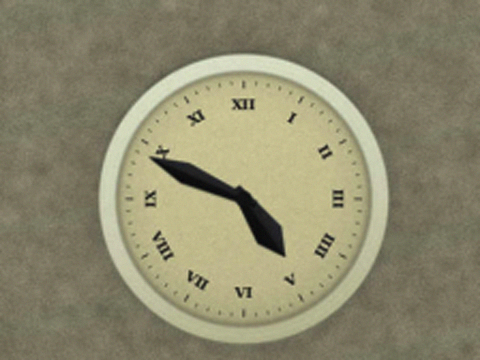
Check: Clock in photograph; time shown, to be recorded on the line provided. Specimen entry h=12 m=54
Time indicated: h=4 m=49
